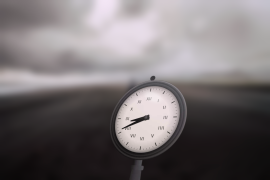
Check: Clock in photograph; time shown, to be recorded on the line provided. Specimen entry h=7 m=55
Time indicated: h=8 m=41
